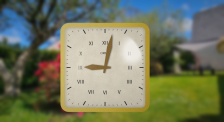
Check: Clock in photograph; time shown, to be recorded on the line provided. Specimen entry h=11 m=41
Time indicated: h=9 m=2
